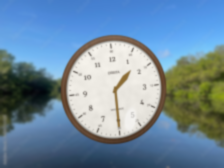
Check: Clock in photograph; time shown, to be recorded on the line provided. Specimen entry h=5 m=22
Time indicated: h=1 m=30
